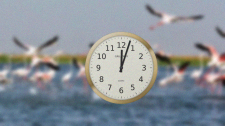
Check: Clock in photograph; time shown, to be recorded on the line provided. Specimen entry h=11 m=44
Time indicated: h=12 m=3
